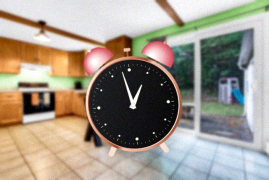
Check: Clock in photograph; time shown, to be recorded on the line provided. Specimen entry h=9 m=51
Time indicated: h=12 m=58
